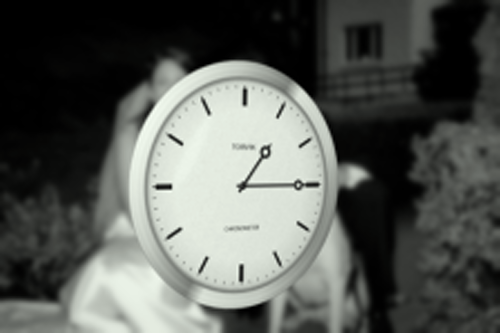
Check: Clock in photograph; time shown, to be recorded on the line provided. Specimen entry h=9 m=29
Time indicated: h=1 m=15
